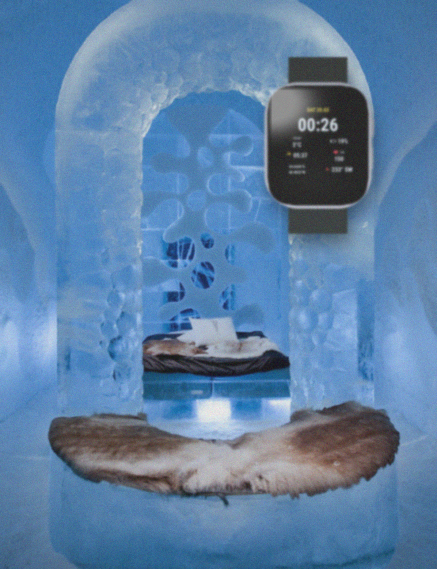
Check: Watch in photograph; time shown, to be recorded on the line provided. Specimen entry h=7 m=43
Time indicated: h=0 m=26
